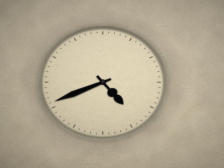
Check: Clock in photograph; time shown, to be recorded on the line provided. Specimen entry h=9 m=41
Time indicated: h=4 m=41
